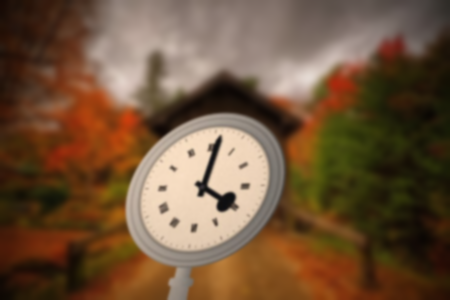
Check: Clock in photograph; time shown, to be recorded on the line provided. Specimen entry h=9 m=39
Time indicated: h=4 m=1
